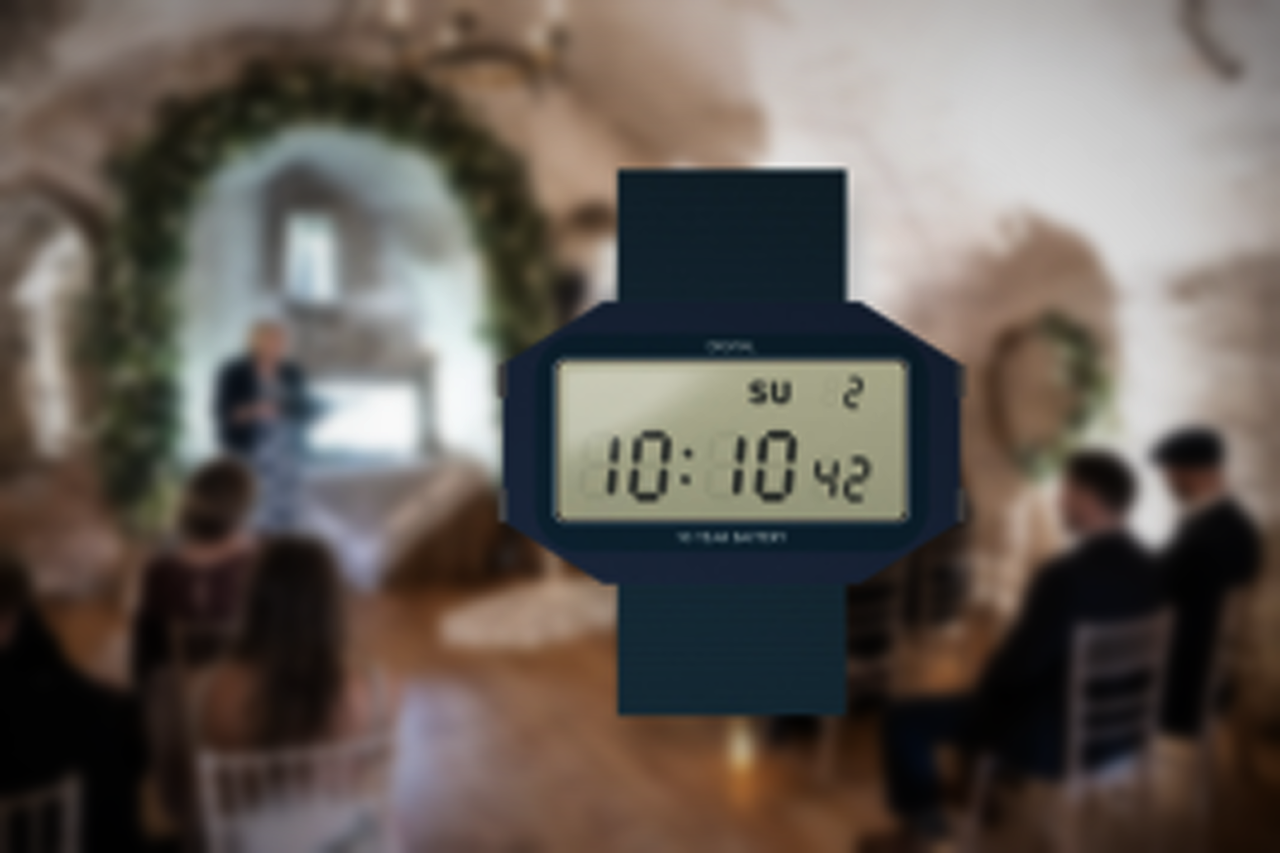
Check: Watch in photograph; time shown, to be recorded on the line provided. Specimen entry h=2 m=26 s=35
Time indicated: h=10 m=10 s=42
